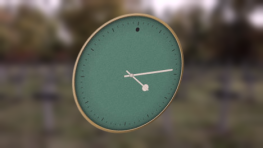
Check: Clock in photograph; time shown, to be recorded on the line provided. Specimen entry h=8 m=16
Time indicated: h=4 m=14
